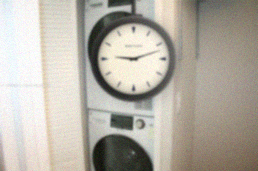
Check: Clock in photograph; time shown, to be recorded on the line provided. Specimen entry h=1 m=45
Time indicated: h=9 m=12
